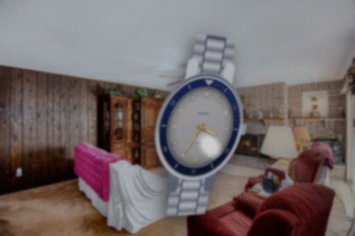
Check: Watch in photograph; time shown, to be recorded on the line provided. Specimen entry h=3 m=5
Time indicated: h=3 m=35
